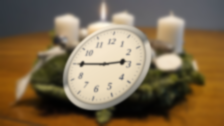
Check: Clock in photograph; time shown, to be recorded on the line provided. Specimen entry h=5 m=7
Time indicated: h=2 m=45
